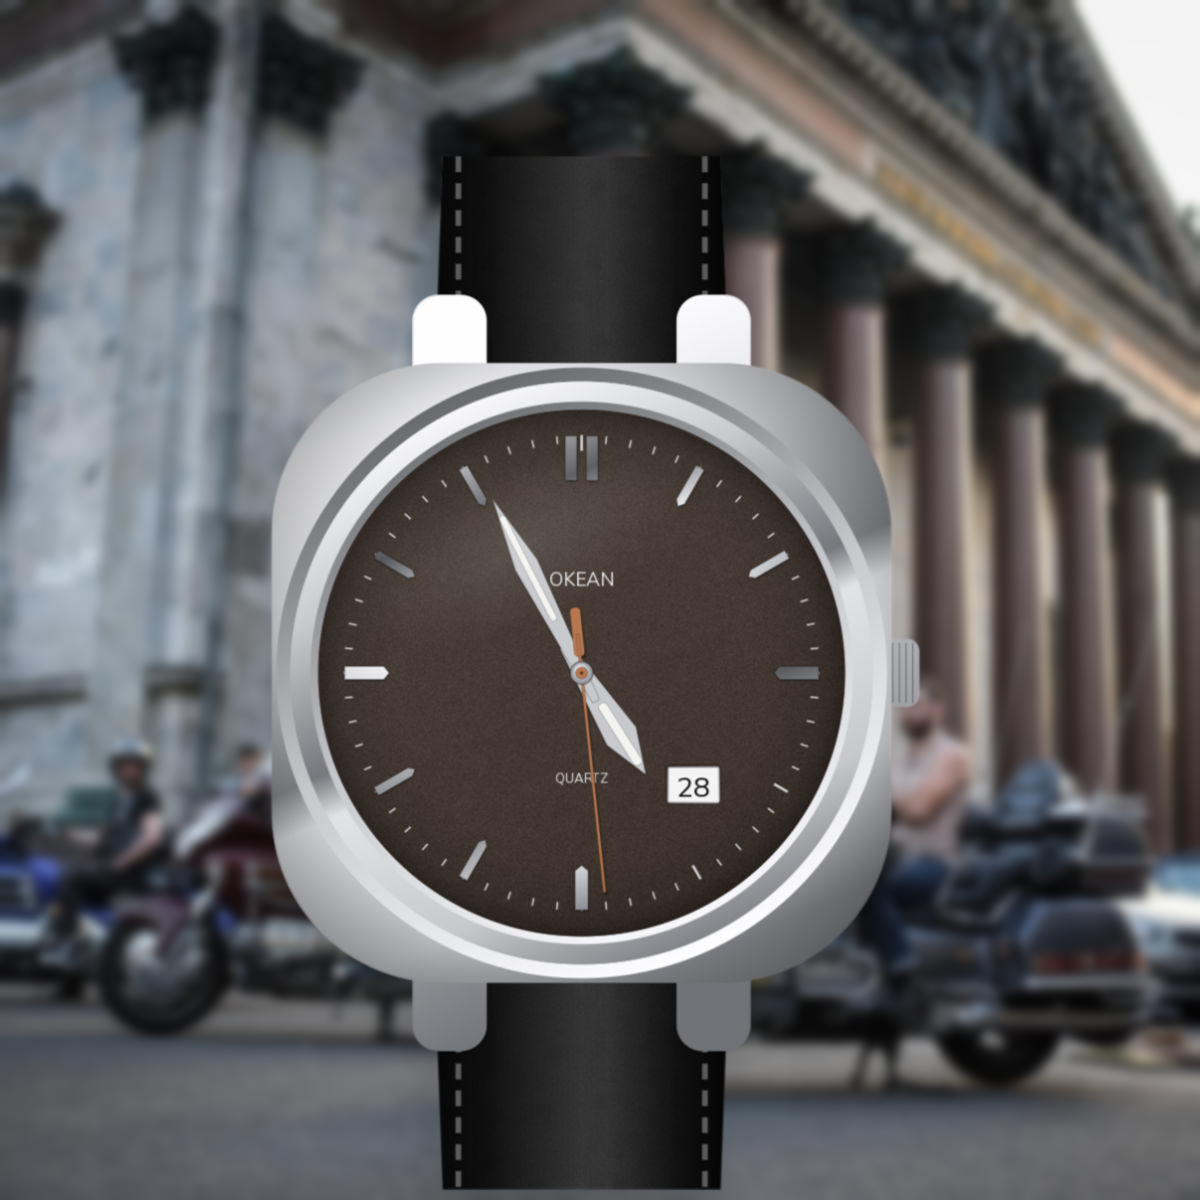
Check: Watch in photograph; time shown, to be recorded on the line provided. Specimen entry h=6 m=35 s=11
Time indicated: h=4 m=55 s=29
